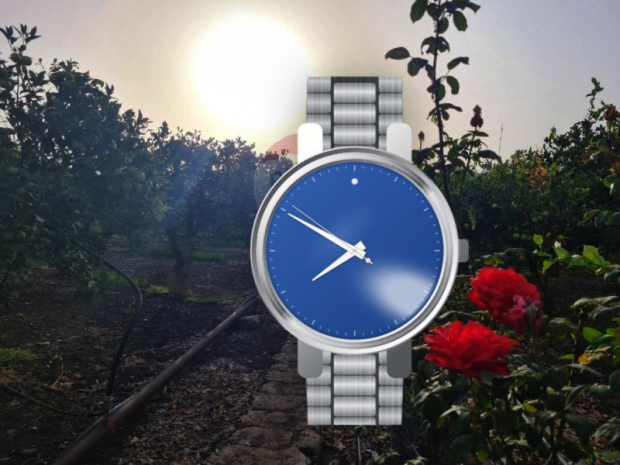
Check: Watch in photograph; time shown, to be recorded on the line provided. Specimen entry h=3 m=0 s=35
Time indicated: h=7 m=49 s=51
